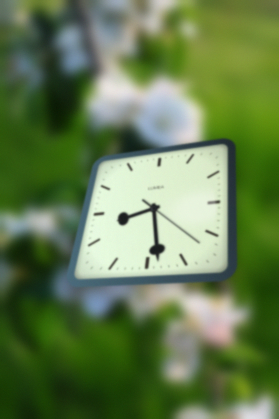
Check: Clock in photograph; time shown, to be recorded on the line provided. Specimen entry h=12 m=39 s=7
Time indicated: h=8 m=28 s=22
